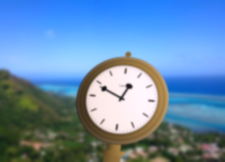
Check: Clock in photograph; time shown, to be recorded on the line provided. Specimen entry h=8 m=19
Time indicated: h=12 m=49
